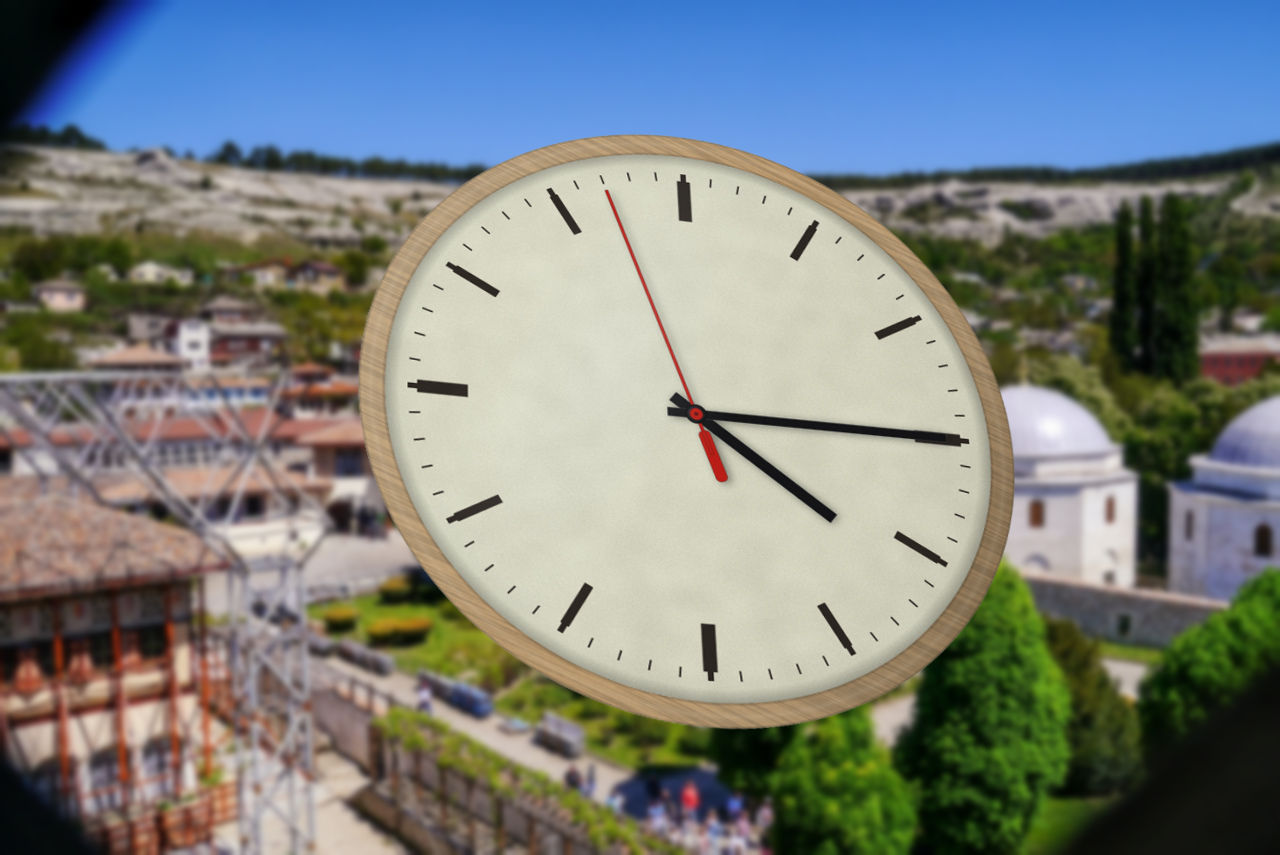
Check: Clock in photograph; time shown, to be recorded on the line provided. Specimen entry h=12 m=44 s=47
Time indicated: h=4 m=14 s=57
